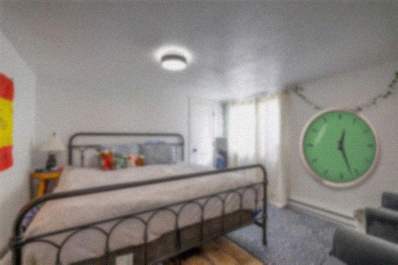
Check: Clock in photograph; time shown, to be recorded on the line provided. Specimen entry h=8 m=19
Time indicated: h=12 m=27
